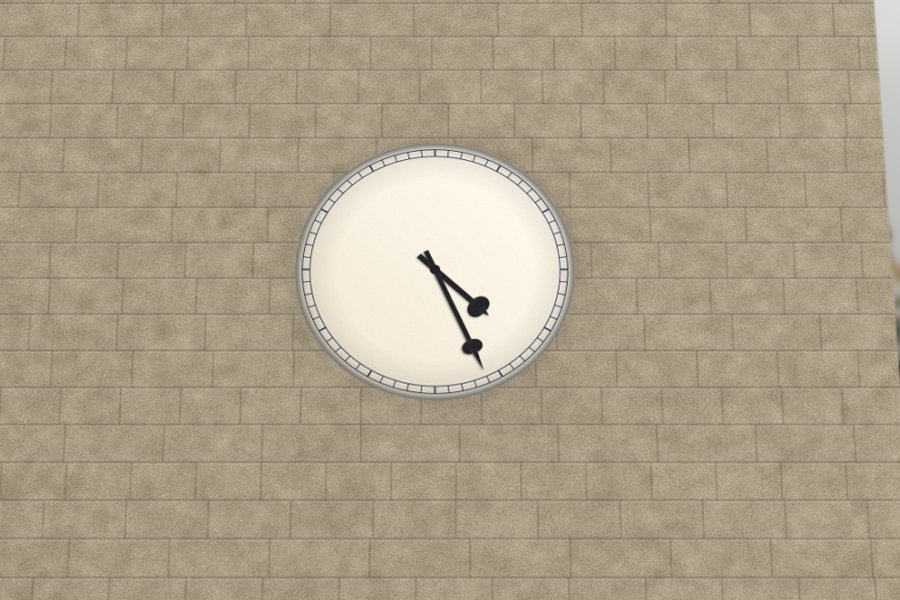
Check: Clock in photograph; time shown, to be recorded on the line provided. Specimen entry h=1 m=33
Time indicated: h=4 m=26
